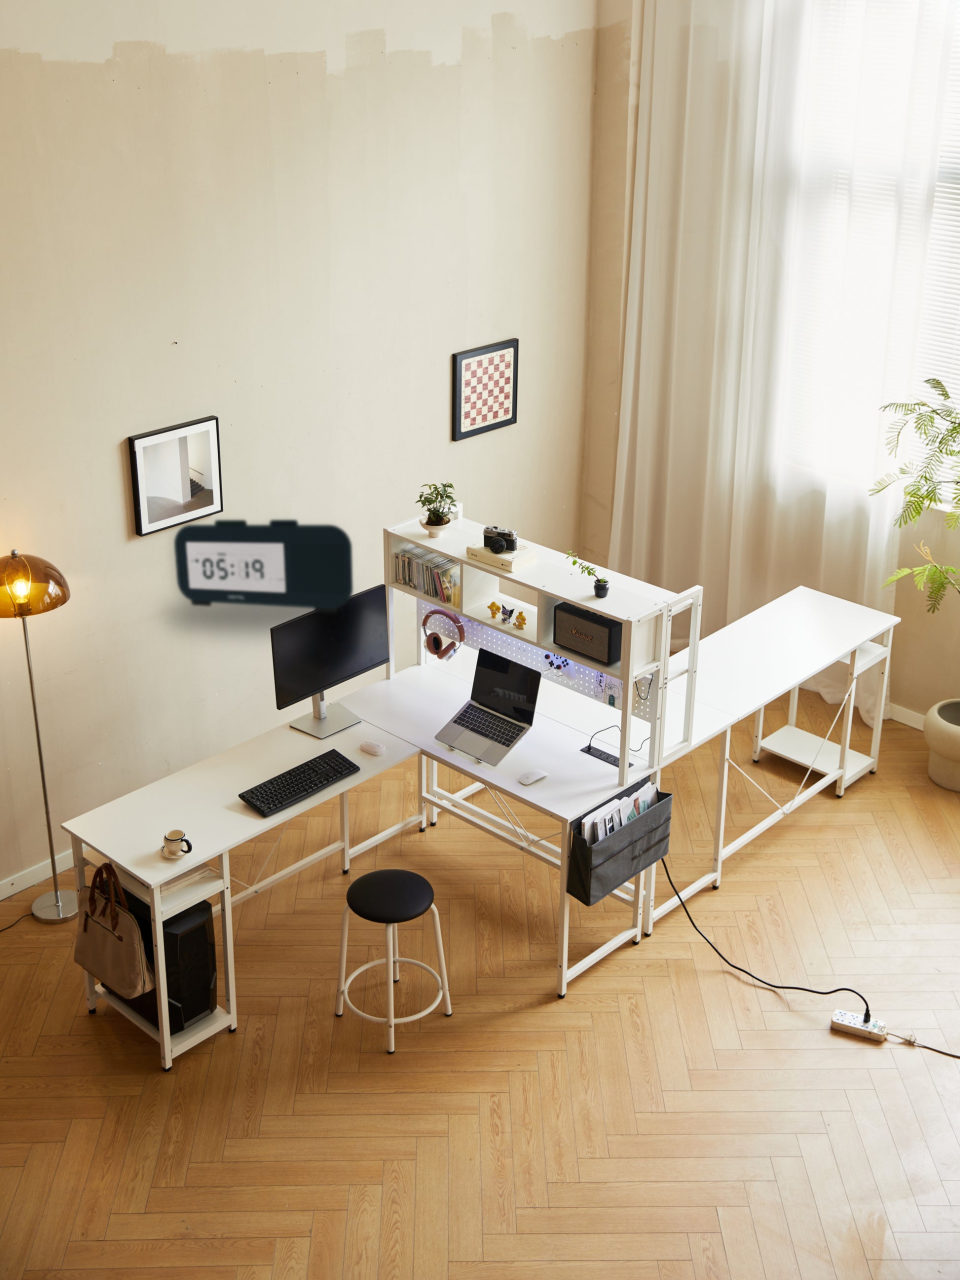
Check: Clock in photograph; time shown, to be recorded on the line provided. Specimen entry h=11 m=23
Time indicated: h=5 m=19
